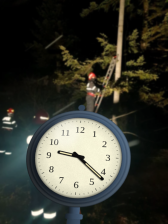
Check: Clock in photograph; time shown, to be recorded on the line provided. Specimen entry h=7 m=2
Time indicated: h=9 m=22
